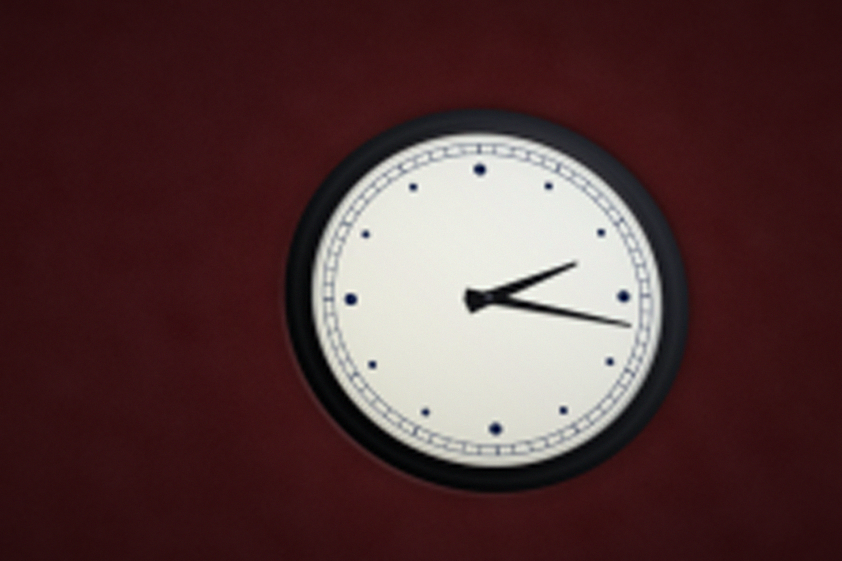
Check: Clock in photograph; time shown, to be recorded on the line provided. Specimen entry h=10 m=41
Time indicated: h=2 m=17
